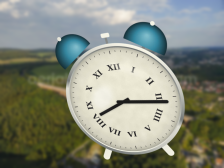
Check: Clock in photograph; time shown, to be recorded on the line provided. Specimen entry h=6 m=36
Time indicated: h=8 m=16
